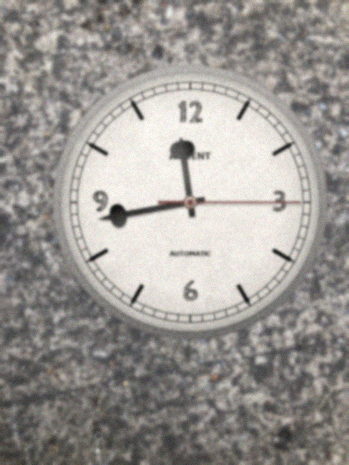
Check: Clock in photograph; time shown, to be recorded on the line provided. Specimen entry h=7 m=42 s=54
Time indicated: h=11 m=43 s=15
